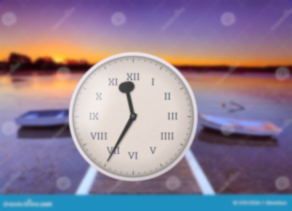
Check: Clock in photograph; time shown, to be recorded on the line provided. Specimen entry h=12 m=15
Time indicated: h=11 m=35
